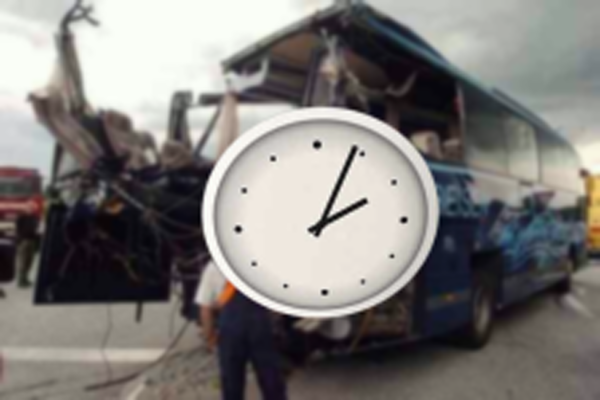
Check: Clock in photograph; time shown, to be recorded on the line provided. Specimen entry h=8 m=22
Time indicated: h=2 m=4
